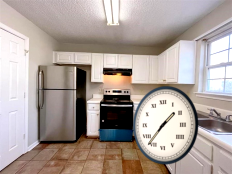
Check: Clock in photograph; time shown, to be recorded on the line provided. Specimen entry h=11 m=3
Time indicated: h=1 m=37
